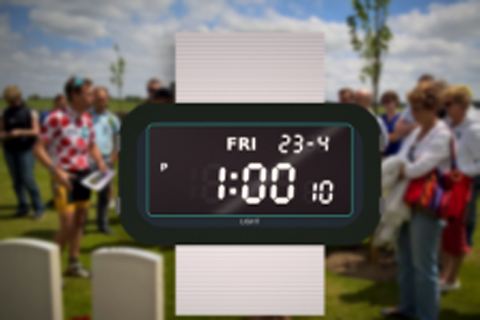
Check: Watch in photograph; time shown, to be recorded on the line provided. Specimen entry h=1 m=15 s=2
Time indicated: h=1 m=0 s=10
